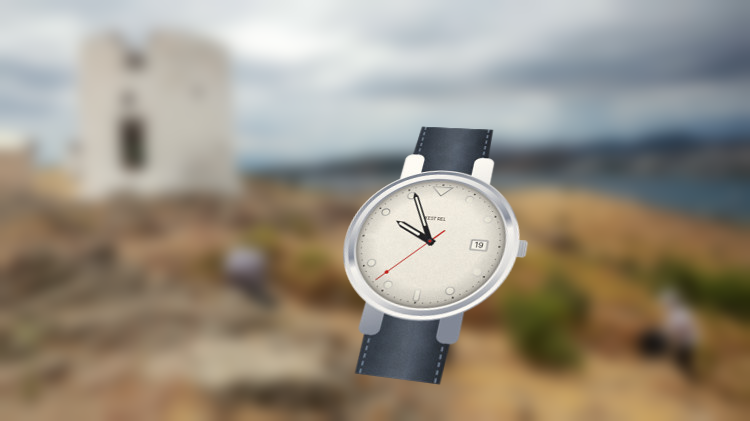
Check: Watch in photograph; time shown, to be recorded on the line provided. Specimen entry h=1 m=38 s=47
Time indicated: h=9 m=55 s=37
